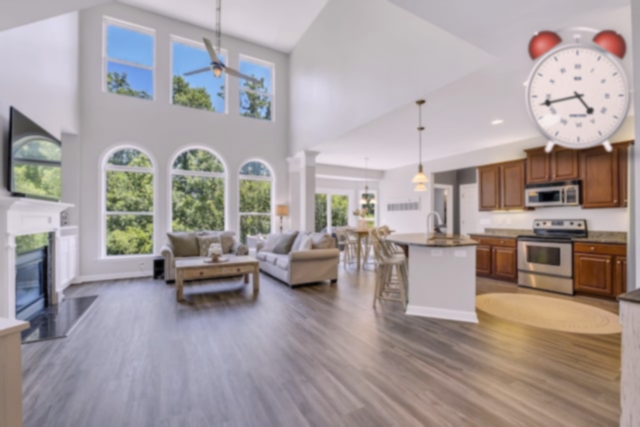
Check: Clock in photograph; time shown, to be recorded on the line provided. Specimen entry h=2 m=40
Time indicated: h=4 m=43
